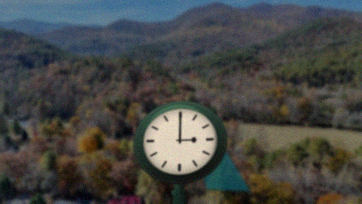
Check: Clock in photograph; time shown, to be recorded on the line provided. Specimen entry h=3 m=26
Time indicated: h=3 m=0
